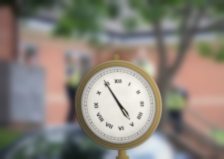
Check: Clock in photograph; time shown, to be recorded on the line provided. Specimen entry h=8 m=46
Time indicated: h=4 m=55
